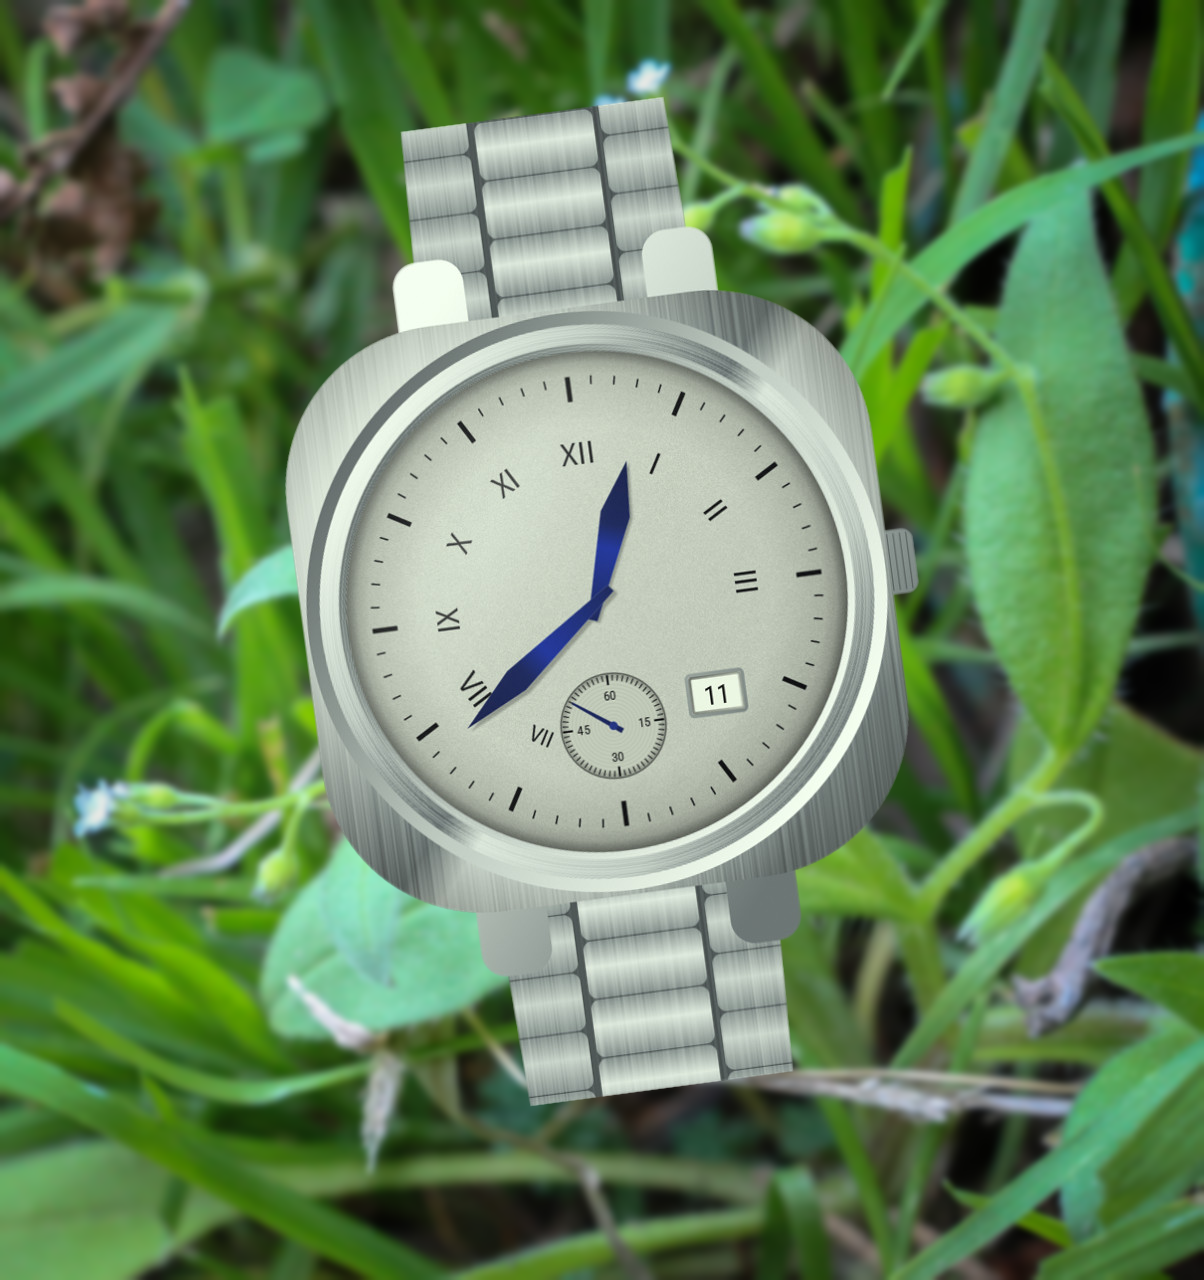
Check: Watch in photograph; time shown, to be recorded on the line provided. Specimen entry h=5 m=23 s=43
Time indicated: h=12 m=38 s=51
